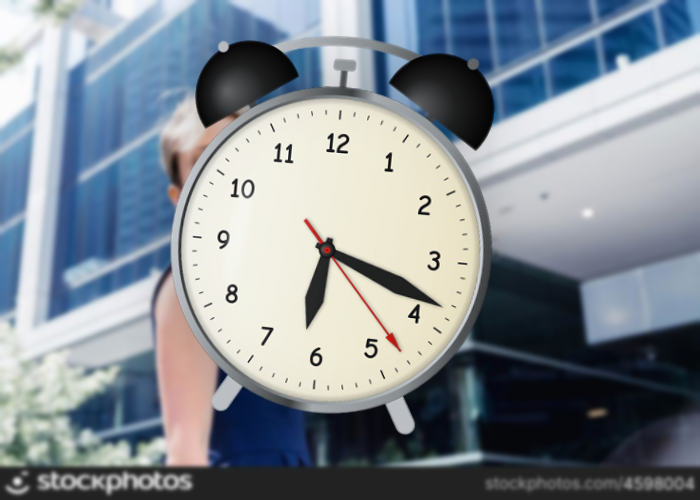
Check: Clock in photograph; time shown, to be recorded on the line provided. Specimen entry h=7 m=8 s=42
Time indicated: h=6 m=18 s=23
